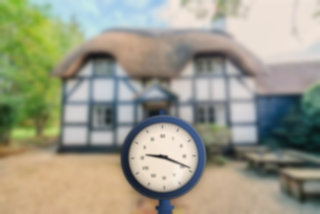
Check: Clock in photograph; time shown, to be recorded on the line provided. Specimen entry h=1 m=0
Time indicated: h=9 m=19
